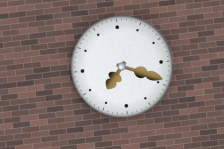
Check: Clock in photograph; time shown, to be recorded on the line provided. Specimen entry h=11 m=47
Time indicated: h=7 m=19
